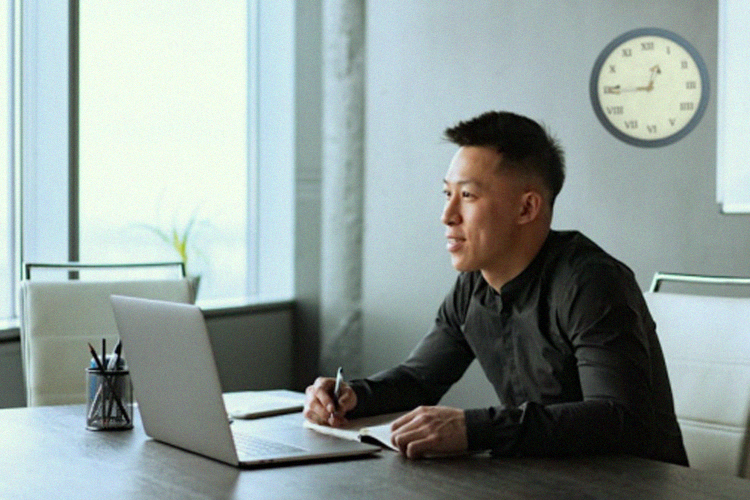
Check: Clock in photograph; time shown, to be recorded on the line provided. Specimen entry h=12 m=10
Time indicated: h=12 m=45
